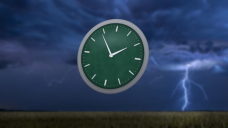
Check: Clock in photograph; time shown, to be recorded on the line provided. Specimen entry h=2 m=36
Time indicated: h=1 m=54
